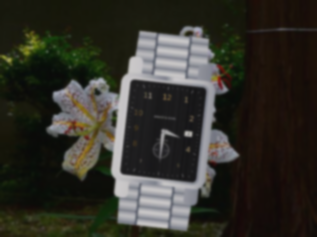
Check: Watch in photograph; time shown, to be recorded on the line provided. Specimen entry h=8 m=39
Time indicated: h=3 m=30
